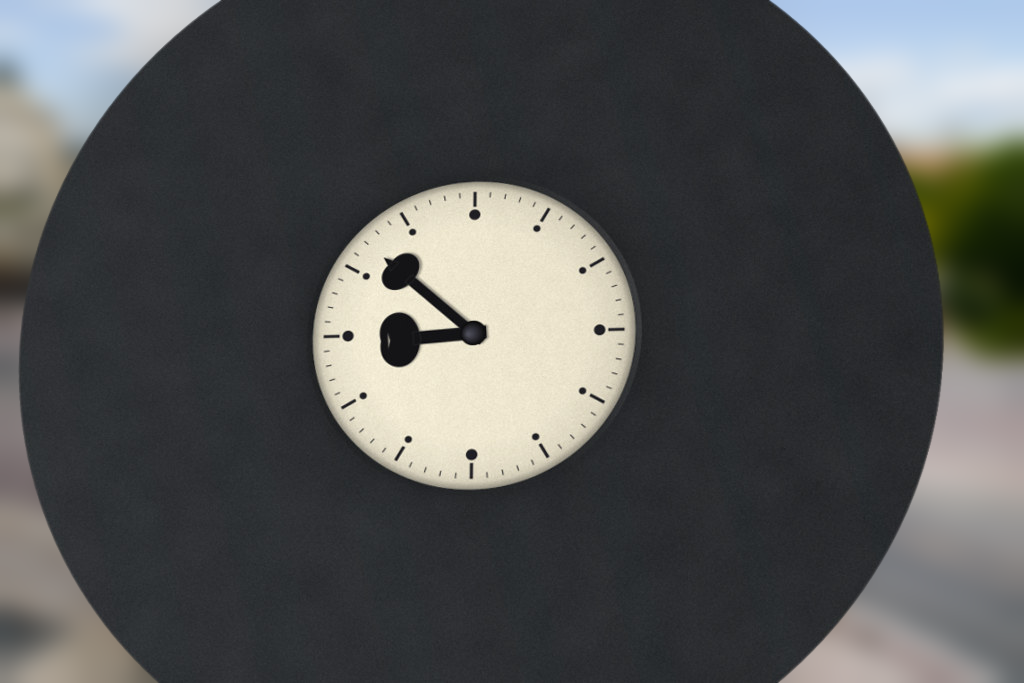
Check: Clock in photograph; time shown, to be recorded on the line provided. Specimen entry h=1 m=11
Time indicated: h=8 m=52
